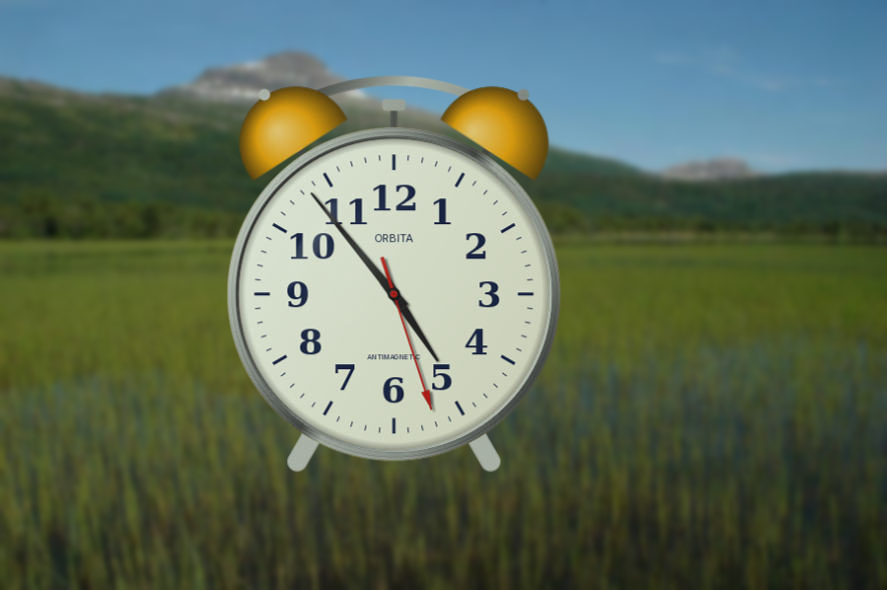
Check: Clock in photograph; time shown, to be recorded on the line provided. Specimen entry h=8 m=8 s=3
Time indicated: h=4 m=53 s=27
